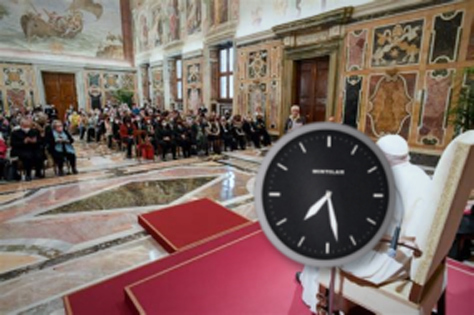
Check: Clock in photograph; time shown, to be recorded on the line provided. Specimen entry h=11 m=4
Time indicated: h=7 m=28
